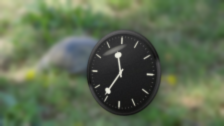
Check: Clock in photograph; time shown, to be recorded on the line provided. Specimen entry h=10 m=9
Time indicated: h=11 m=36
